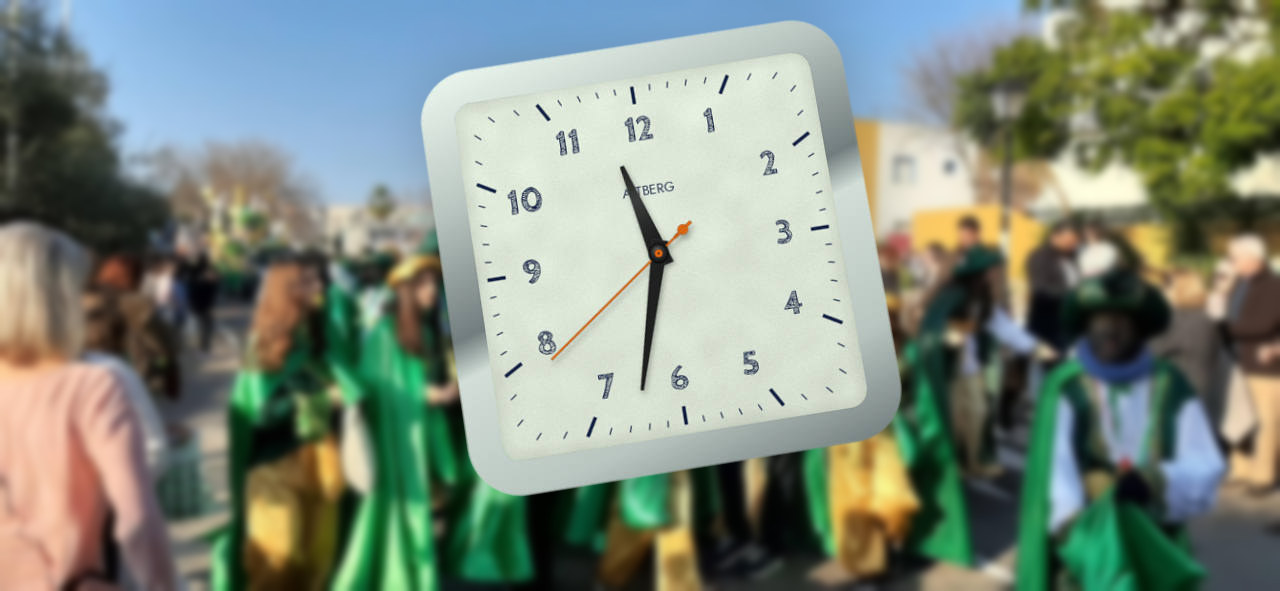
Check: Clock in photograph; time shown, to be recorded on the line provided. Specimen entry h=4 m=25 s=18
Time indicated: h=11 m=32 s=39
